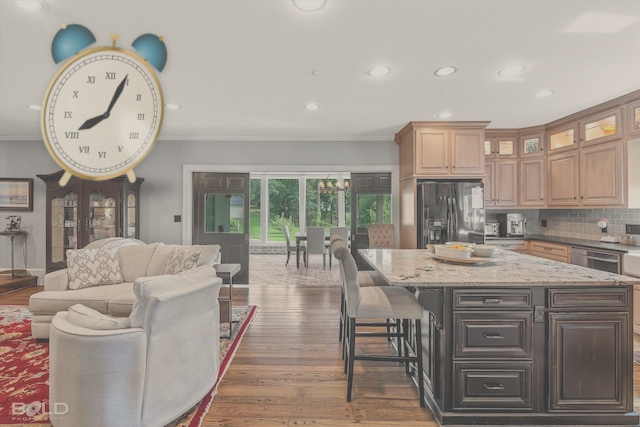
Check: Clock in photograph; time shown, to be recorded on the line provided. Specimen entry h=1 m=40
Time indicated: h=8 m=4
